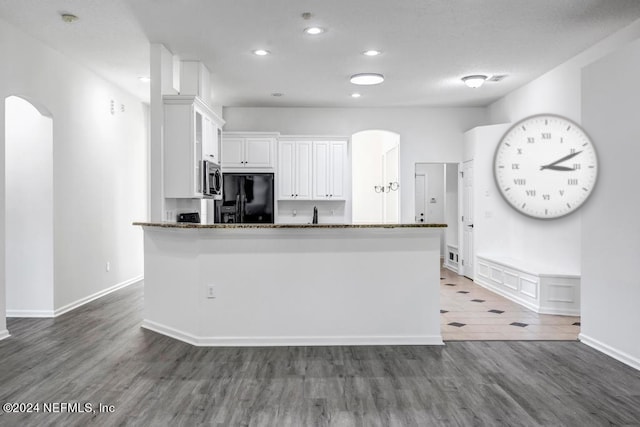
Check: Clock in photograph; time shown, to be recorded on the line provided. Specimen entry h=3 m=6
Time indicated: h=3 m=11
